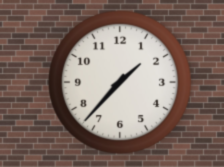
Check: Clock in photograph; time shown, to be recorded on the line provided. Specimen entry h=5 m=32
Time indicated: h=1 m=37
